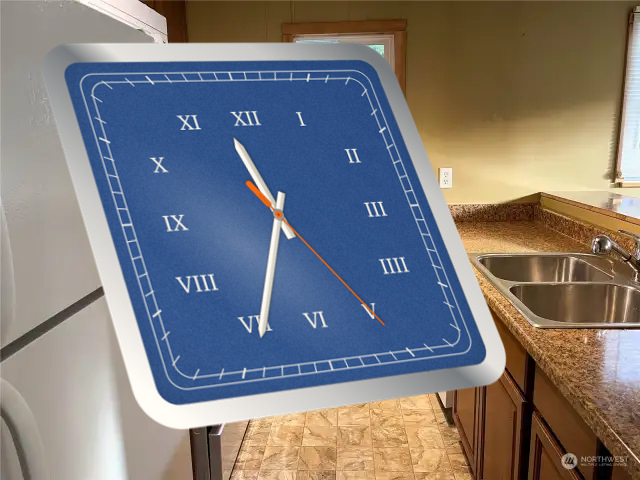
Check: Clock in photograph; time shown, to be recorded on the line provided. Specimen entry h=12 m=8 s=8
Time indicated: h=11 m=34 s=25
